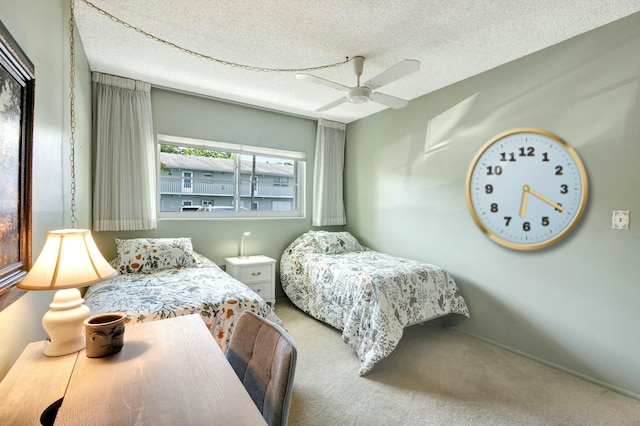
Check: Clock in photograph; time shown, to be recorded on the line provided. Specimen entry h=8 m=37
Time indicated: h=6 m=20
